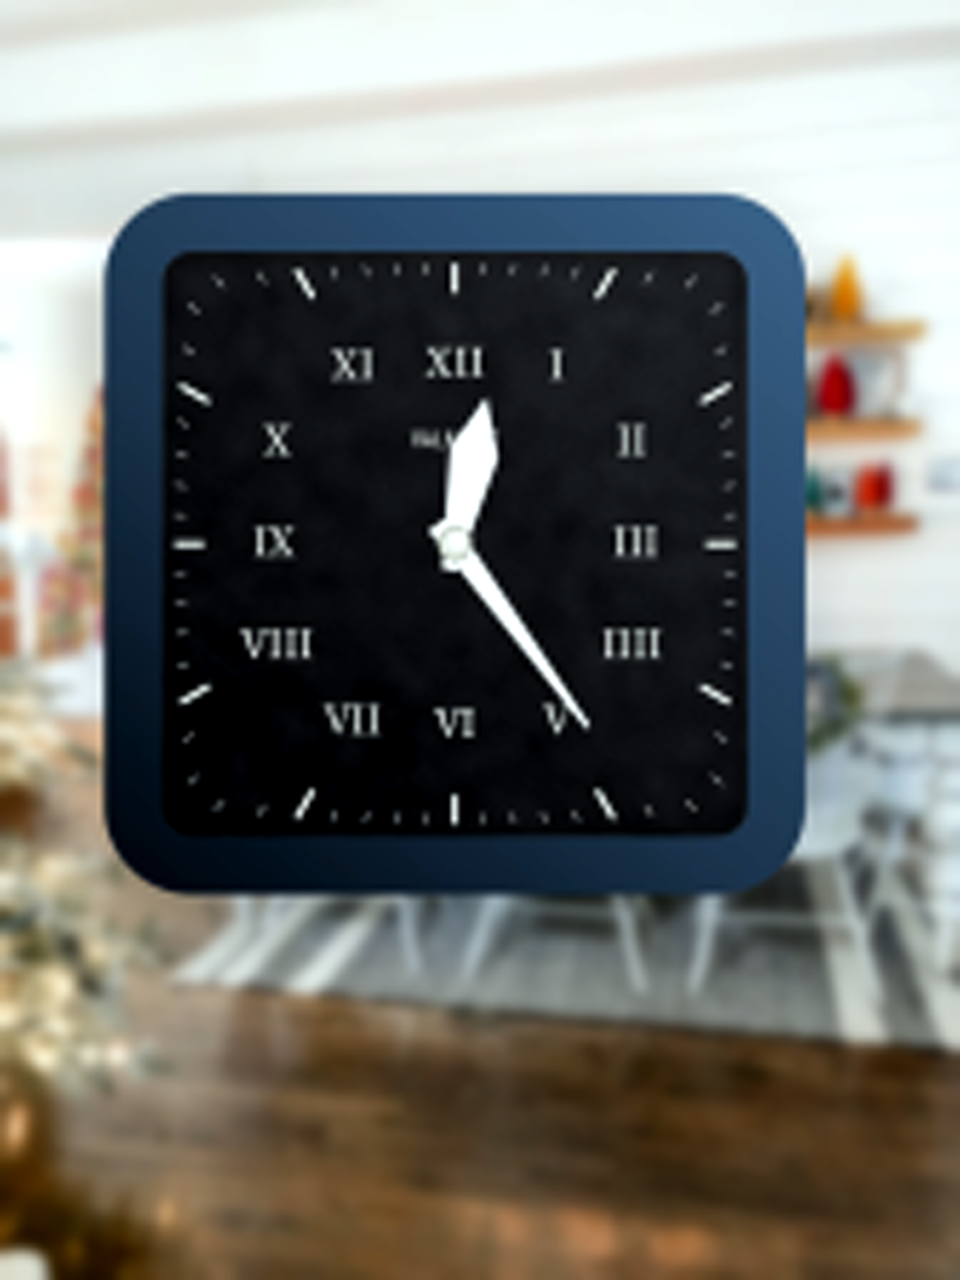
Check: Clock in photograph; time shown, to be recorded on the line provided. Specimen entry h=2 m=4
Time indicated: h=12 m=24
